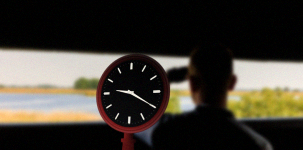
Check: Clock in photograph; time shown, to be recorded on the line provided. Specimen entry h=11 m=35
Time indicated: h=9 m=20
